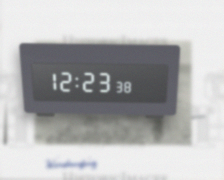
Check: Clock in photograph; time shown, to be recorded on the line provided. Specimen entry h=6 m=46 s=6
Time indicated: h=12 m=23 s=38
